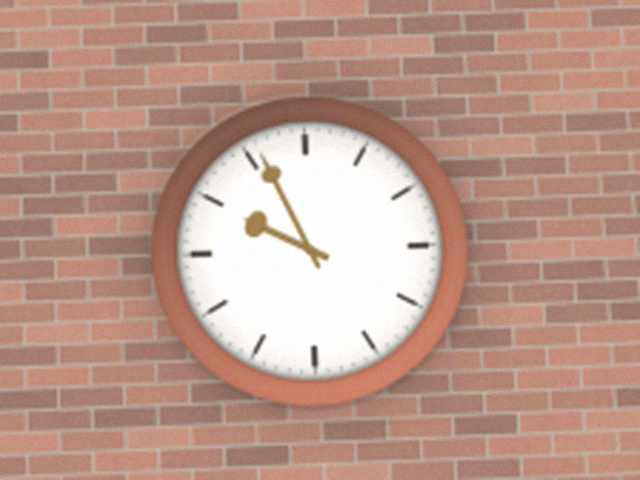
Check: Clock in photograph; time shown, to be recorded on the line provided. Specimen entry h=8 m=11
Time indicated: h=9 m=56
